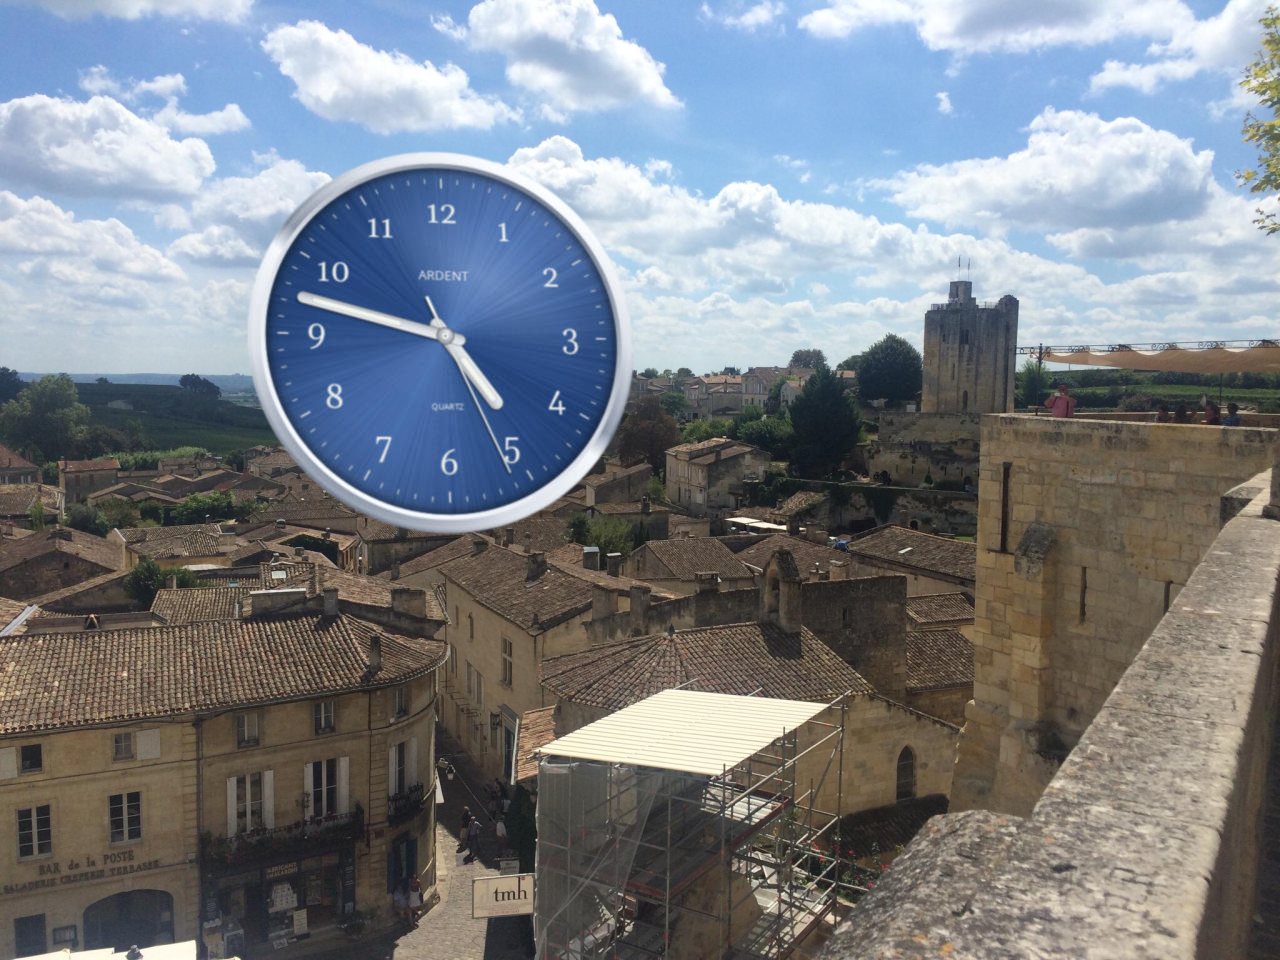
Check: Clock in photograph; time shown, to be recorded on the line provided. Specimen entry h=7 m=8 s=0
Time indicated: h=4 m=47 s=26
